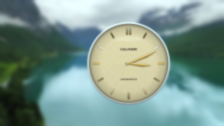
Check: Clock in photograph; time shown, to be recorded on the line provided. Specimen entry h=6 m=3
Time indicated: h=3 m=11
